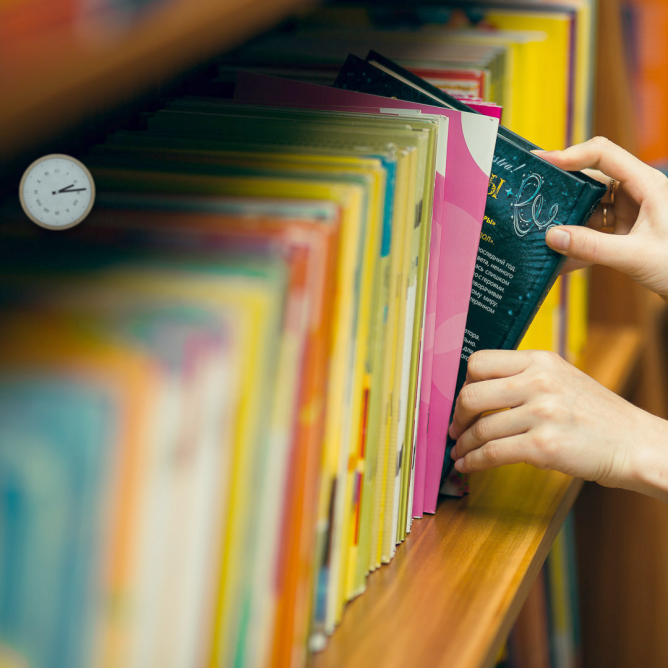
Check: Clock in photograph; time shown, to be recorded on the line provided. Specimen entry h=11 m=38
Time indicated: h=2 m=14
